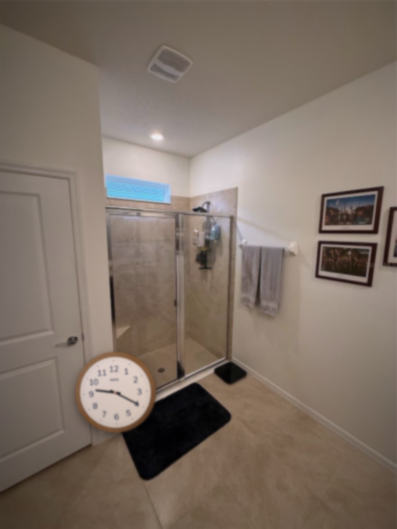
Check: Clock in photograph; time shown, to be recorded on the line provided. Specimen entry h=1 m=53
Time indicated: h=9 m=20
